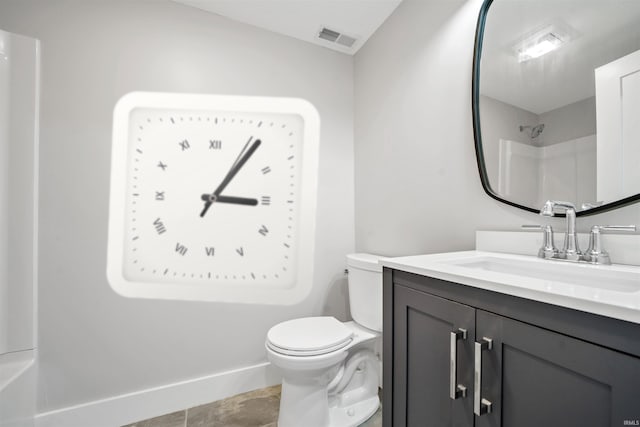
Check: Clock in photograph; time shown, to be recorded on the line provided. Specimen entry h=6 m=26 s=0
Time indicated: h=3 m=6 s=5
